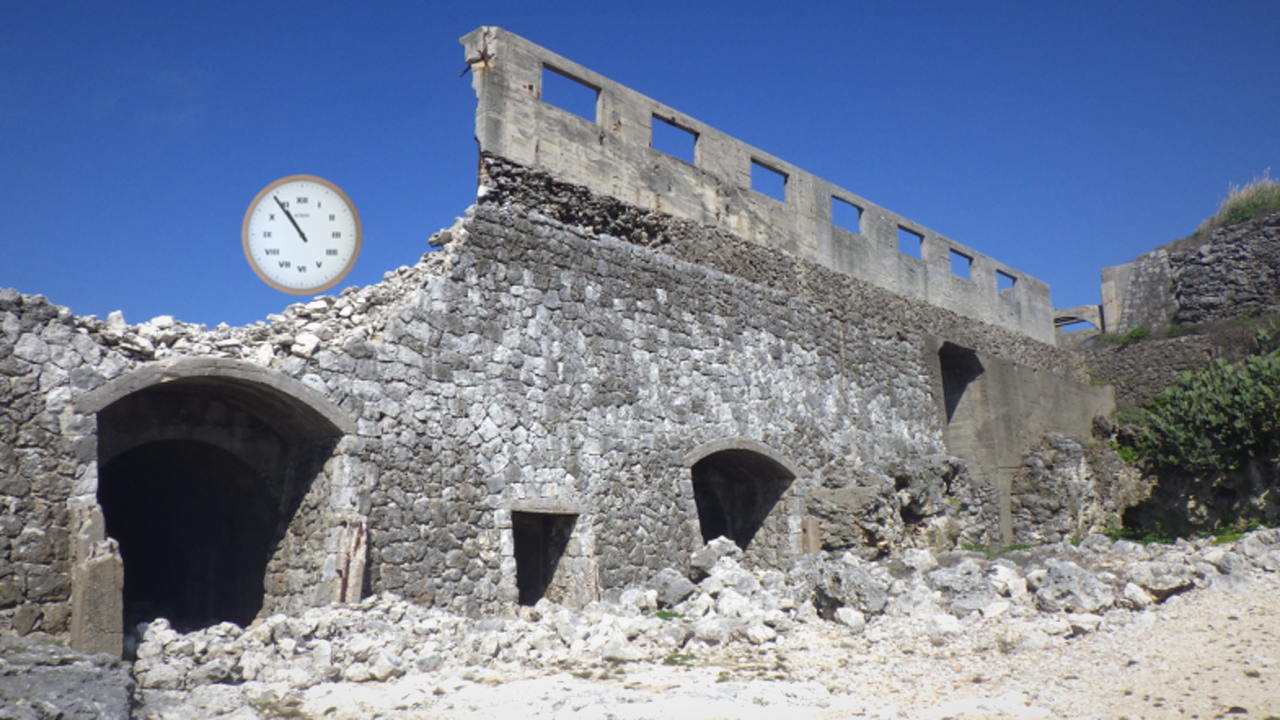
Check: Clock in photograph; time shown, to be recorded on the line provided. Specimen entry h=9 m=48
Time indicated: h=10 m=54
